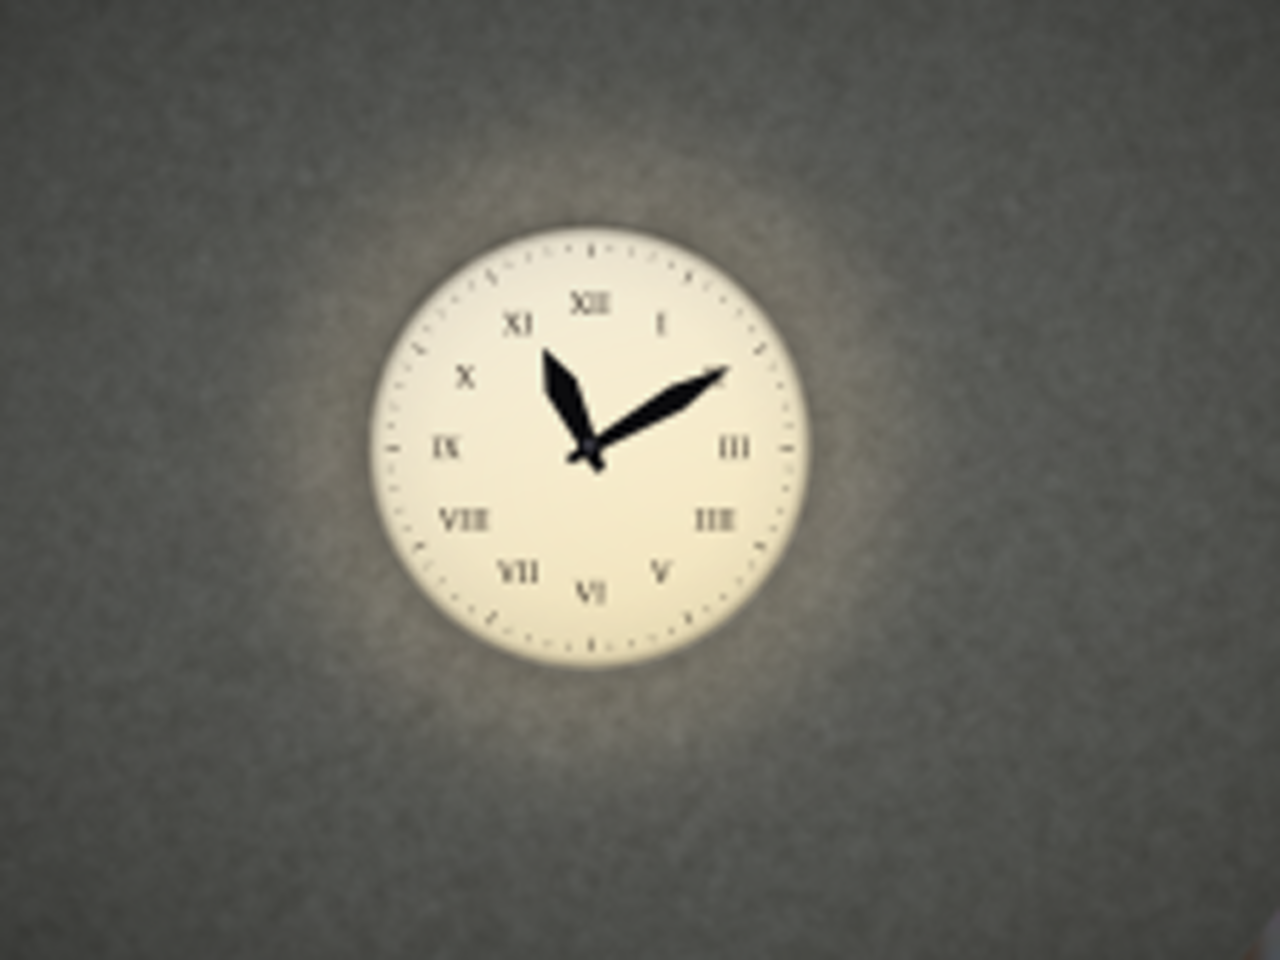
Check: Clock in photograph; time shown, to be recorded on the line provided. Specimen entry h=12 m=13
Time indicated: h=11 m=10
